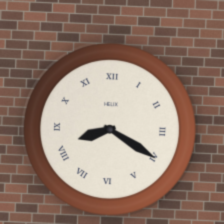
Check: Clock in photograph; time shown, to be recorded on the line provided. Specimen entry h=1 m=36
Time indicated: h=8 m=20
